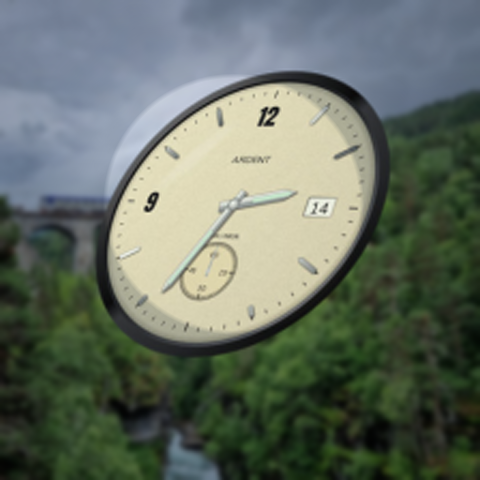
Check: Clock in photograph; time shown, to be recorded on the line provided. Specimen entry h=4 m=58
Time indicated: h=2 m=34
